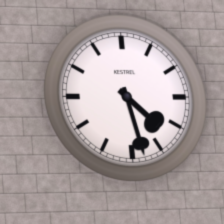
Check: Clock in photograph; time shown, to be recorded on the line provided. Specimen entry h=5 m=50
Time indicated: h=4 m=28
